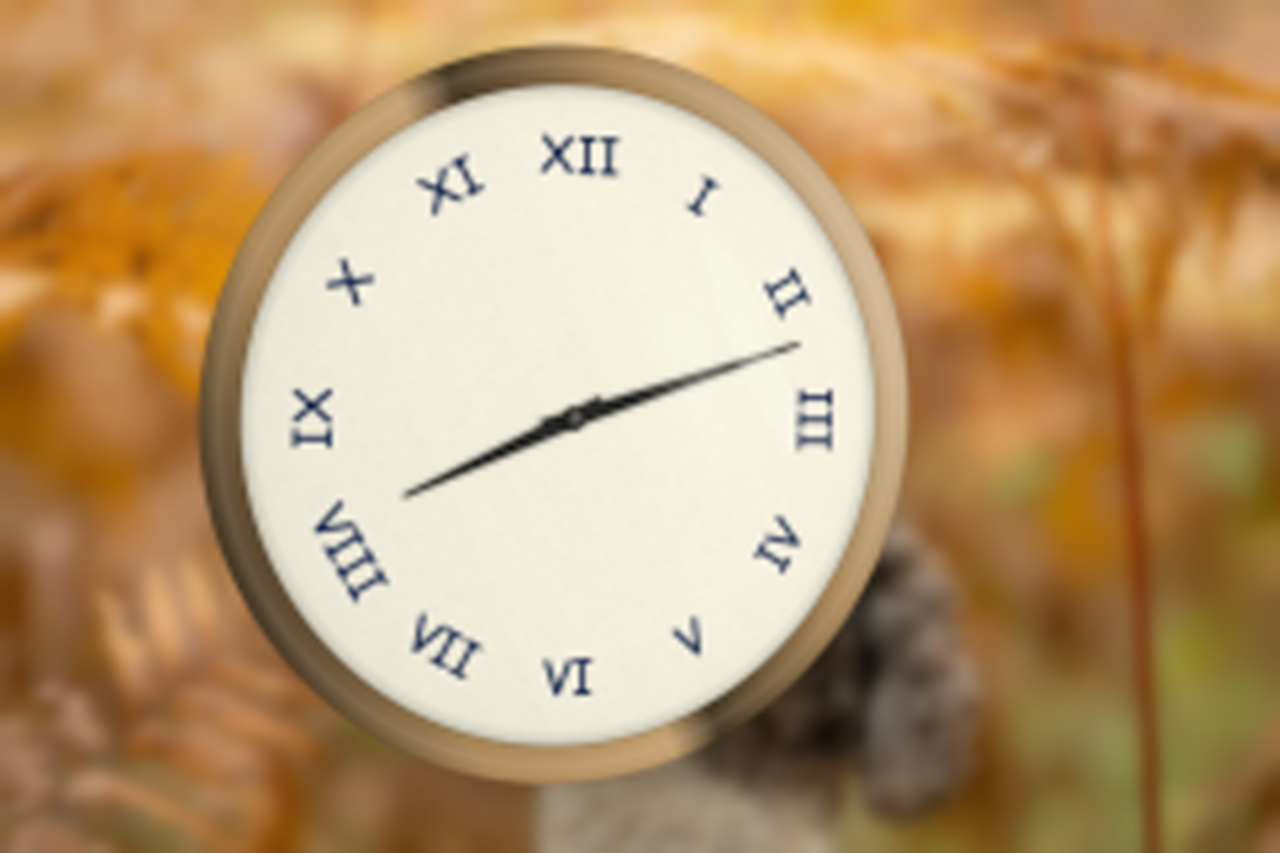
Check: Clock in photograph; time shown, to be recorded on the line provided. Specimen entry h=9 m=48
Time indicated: h=8 m=12
